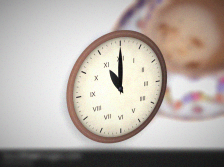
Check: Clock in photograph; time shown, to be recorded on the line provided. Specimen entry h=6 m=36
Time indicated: h=11 m=0
